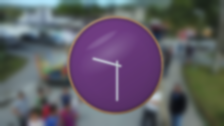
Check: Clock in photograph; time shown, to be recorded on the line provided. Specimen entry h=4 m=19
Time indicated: h=9 m=30
